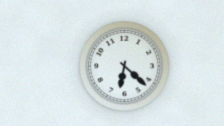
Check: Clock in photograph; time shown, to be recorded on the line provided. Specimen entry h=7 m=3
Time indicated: h=6 m=22
